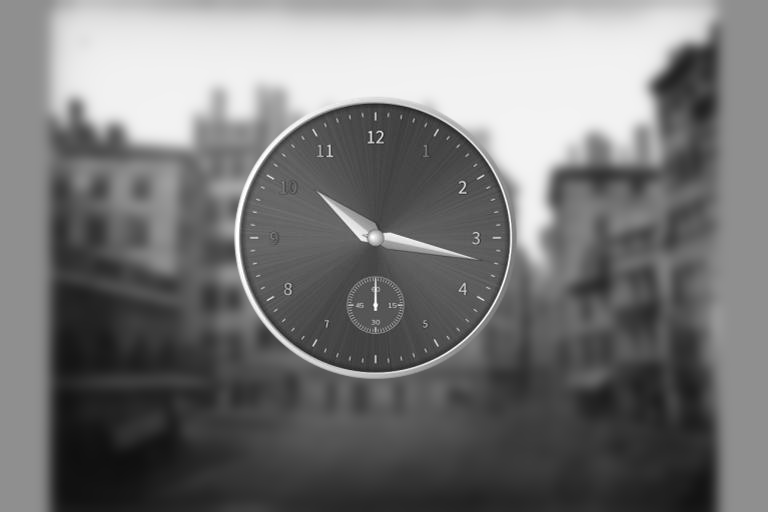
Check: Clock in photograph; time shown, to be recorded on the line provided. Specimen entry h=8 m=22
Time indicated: h=10 m=17
